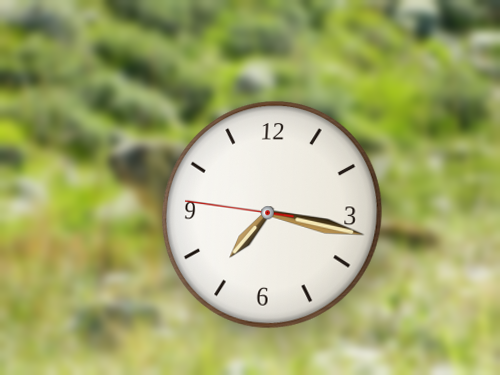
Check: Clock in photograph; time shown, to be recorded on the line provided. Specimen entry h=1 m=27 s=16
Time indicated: h=7 m=16 s=46
